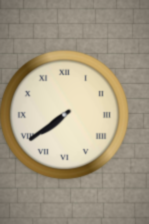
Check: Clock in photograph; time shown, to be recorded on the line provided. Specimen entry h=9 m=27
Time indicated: h=7 m=39
